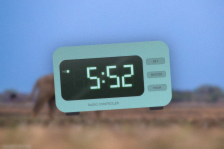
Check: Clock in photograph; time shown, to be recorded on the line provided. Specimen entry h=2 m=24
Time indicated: h=5 m=52
